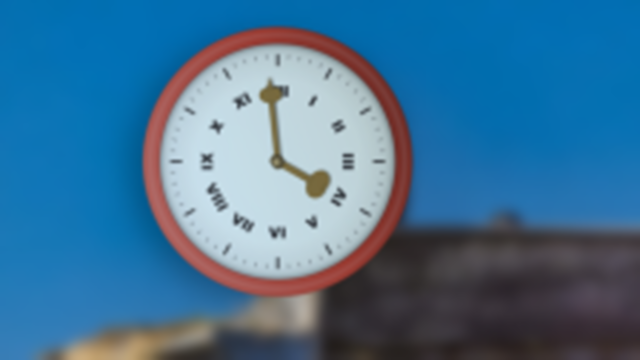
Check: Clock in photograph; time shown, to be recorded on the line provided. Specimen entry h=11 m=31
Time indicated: h=3 m=59
